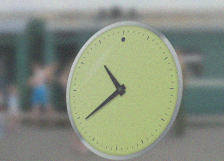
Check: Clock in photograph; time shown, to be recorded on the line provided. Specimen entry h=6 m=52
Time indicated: h=10 m=39
